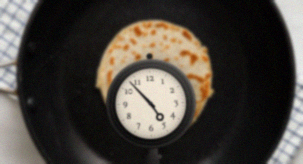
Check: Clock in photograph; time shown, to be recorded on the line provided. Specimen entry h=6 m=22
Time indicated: h=4 m=53
